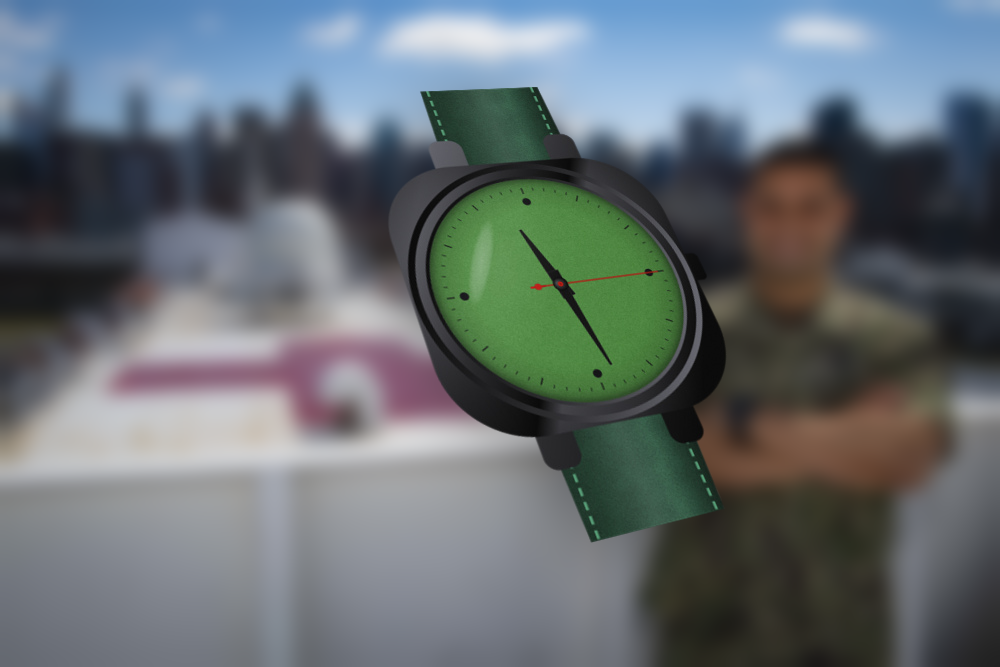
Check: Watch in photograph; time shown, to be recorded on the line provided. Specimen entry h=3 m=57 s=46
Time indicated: h=11 m=28 s=15
